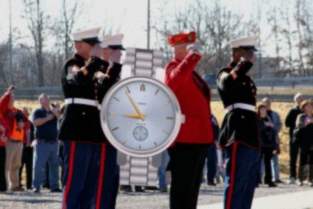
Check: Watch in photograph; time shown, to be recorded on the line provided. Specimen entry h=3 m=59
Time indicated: h=8 m=54
